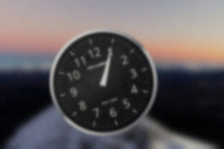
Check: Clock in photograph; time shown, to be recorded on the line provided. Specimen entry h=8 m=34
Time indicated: h=1 m=5
